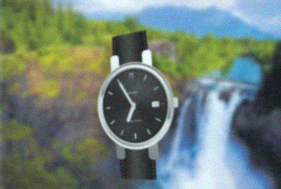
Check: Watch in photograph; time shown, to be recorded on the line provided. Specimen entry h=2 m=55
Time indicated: h=6 m=55
